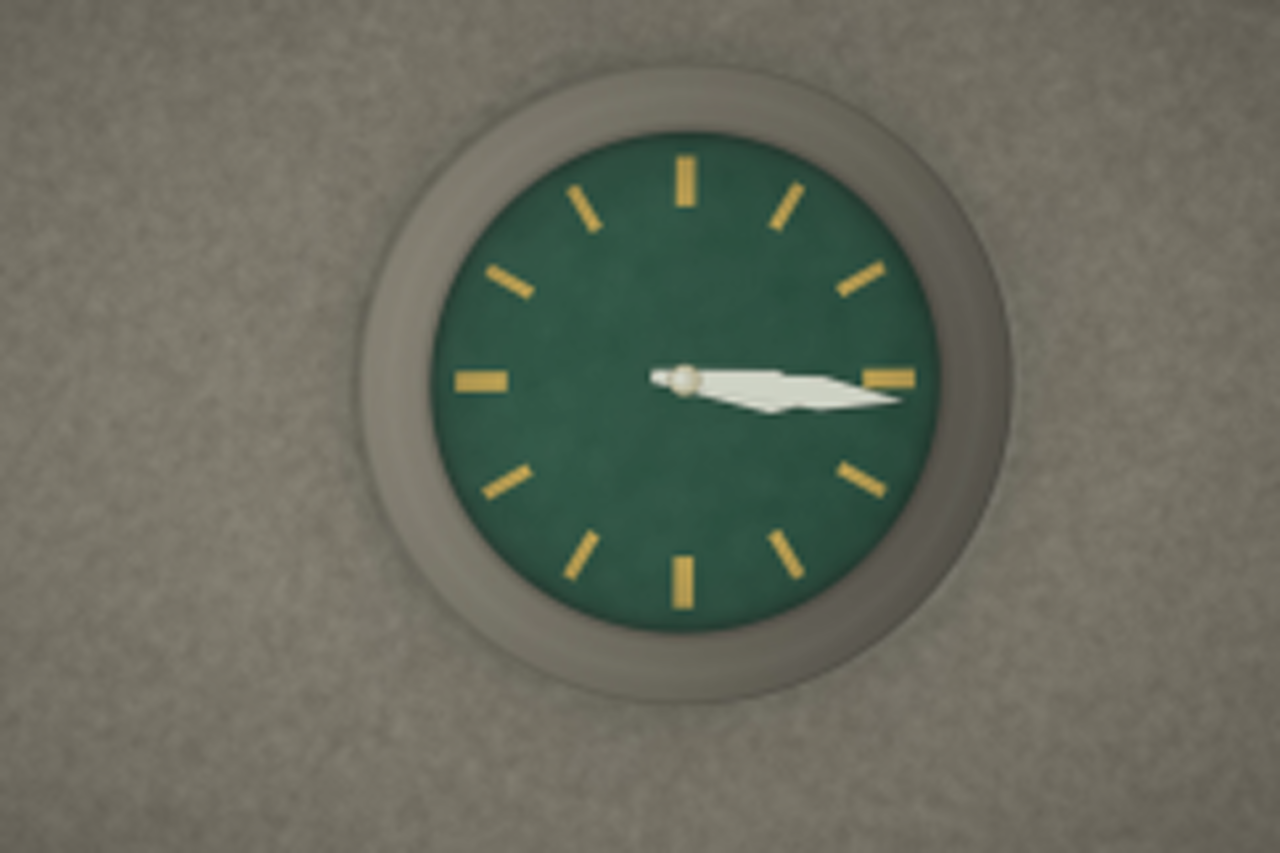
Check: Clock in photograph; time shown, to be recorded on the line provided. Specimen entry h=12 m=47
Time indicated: h=3 m=16
